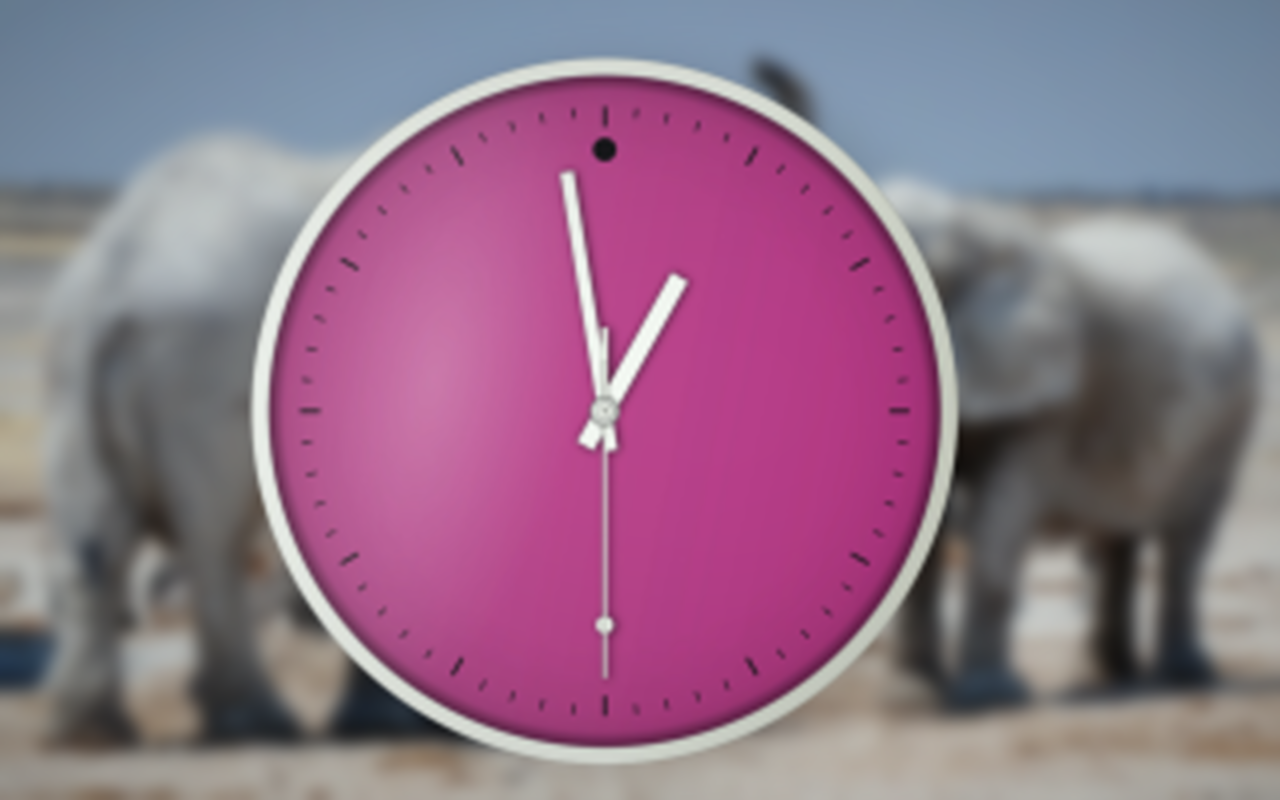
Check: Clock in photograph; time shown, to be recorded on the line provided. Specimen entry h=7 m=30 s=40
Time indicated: h=12 m=58 s=30
